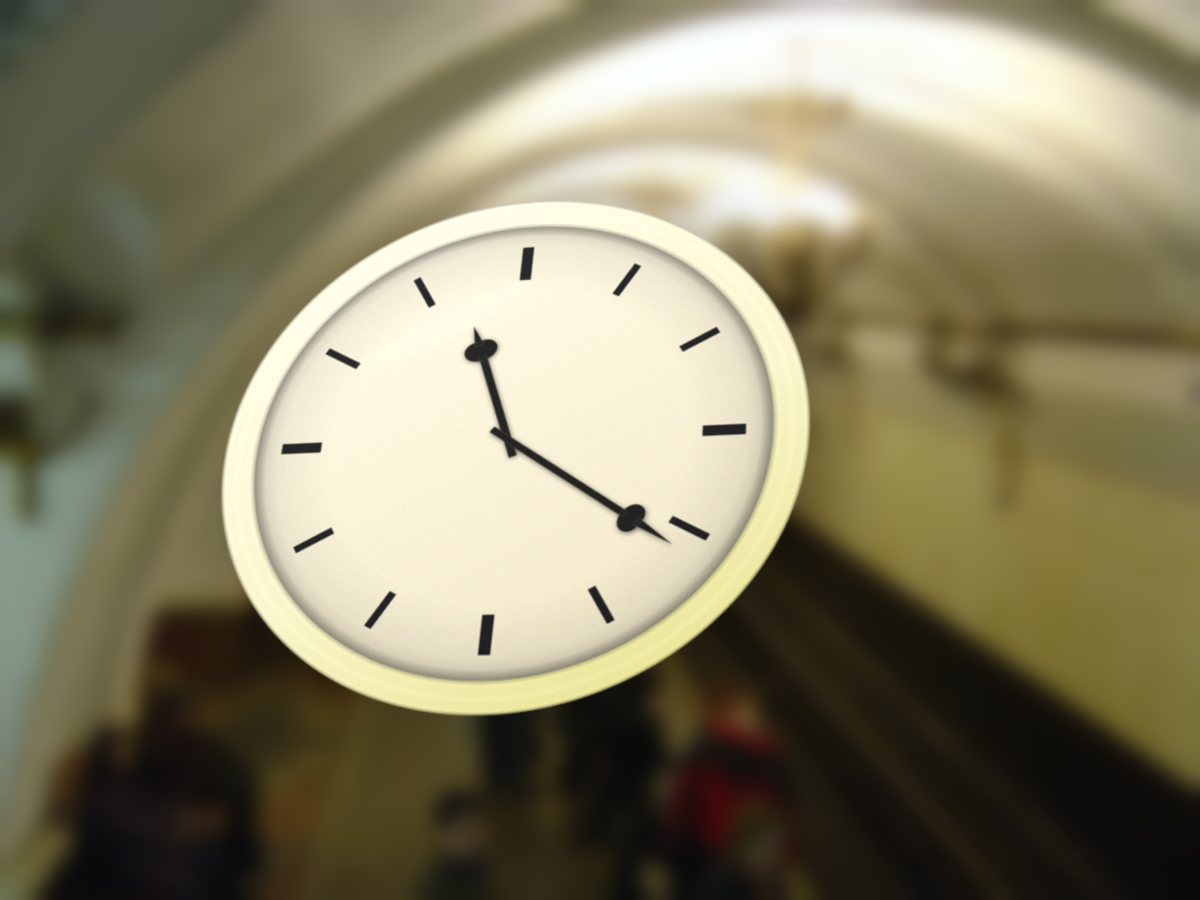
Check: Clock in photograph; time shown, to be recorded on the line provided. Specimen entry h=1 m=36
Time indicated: h=11 m=21
